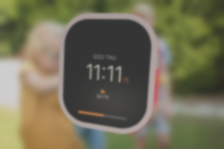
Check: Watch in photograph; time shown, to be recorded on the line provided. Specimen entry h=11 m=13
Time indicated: h=11 m=11
